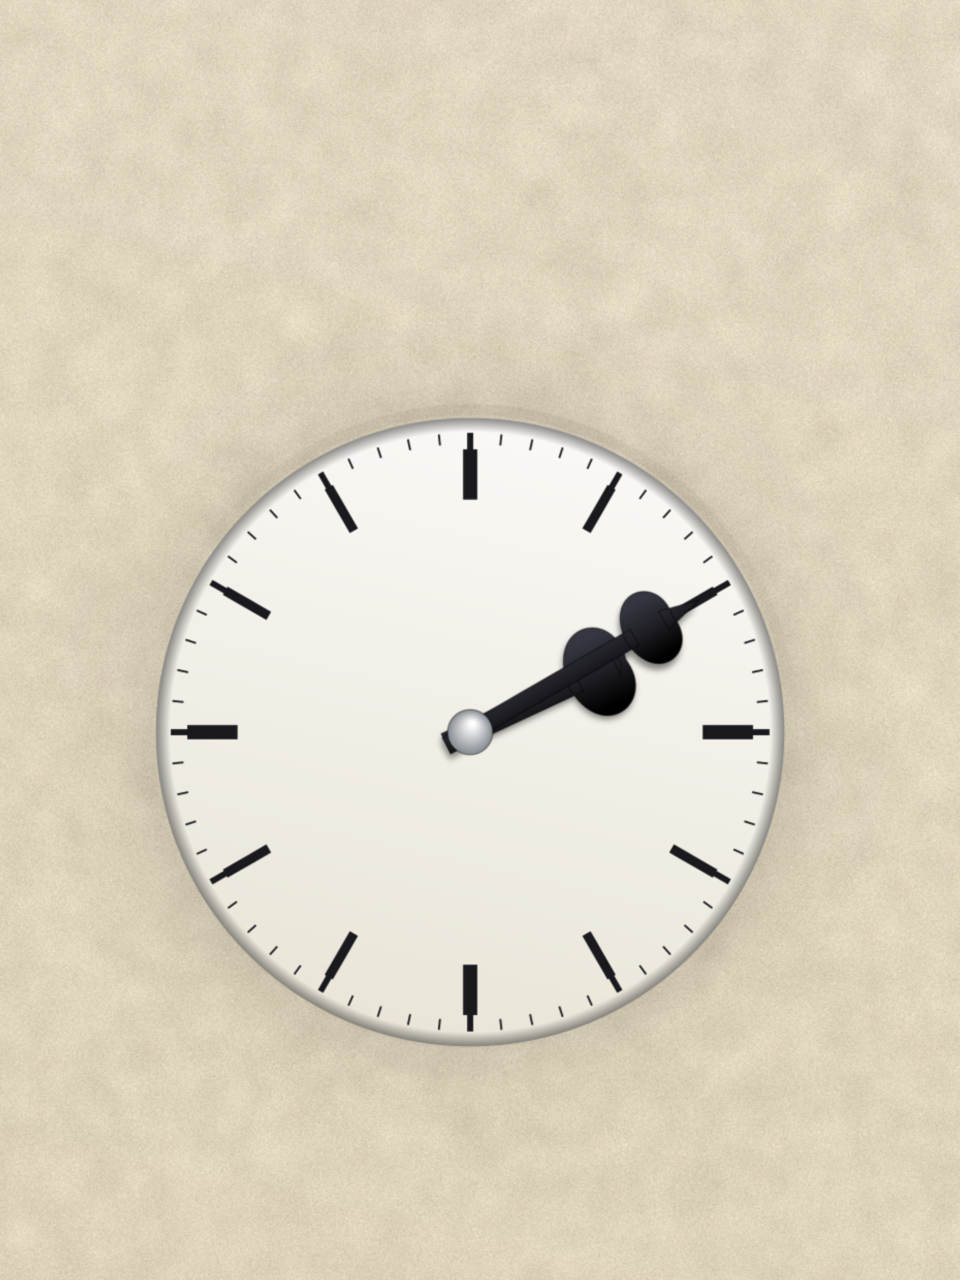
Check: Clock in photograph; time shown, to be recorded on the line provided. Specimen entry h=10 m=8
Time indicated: h=2 m=10
